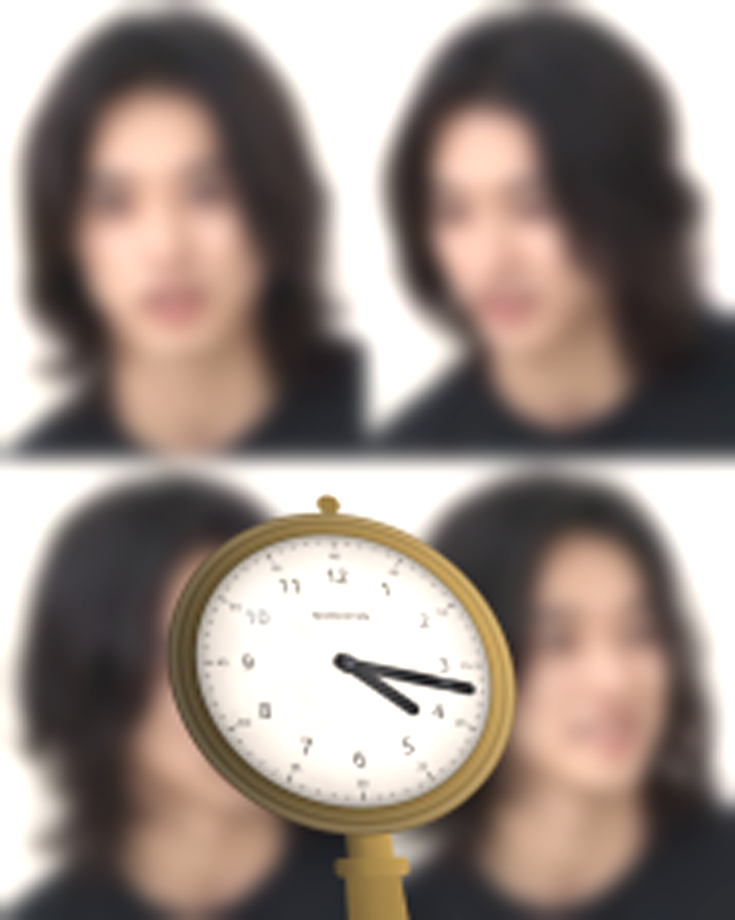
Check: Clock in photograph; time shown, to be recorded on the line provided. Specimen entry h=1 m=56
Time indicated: h=4 m=17
